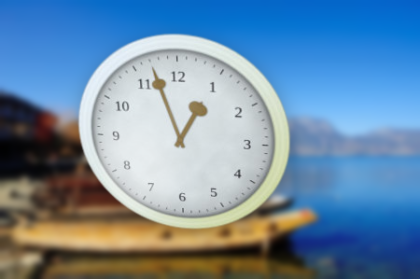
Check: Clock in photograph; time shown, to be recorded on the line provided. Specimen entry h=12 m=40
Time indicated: h=12 m=57
